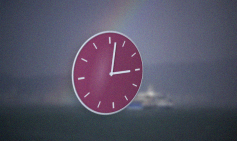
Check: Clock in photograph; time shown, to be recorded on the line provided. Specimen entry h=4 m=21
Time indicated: h=3 m=2
